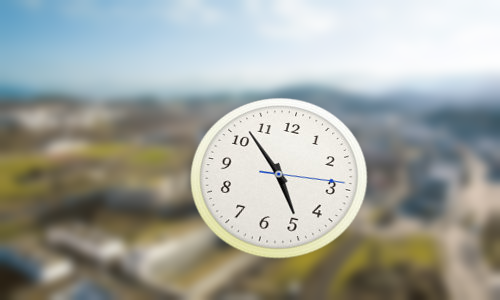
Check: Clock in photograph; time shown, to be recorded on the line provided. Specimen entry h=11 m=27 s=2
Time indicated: h=4 m=52 s=14
